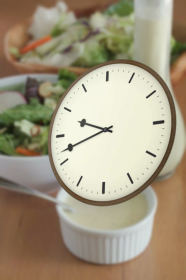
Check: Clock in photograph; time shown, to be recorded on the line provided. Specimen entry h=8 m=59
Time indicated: h=9 m=42
